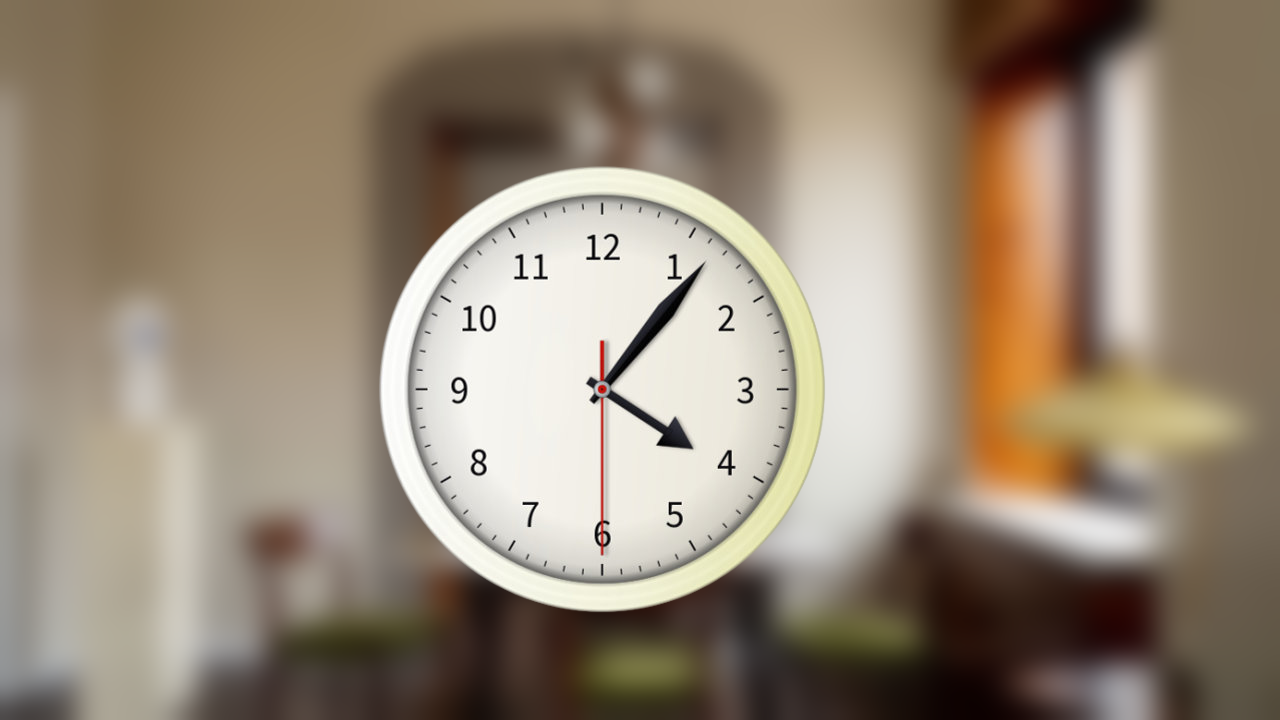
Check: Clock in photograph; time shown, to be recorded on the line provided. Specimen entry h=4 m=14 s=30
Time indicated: h=4 m=6 s=30
